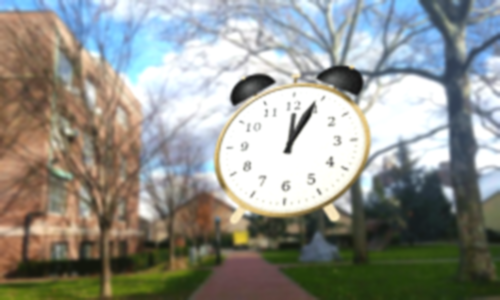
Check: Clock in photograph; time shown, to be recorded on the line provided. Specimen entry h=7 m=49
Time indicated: h=12 m=4
